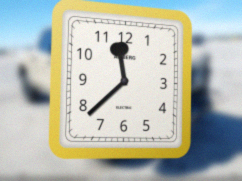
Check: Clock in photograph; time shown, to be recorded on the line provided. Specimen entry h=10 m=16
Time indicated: h=11 m=38
